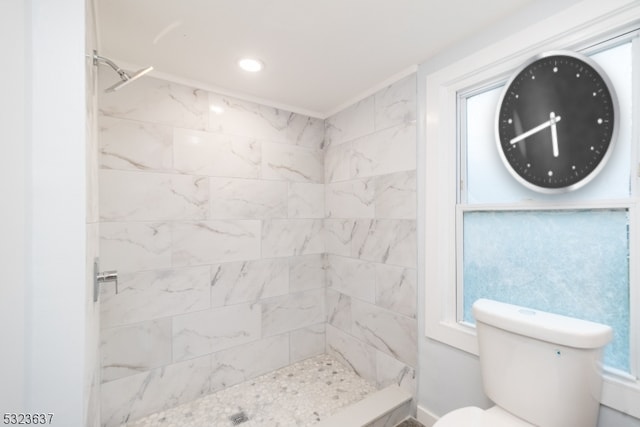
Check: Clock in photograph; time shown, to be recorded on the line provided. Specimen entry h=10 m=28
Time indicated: h=5 m=41
